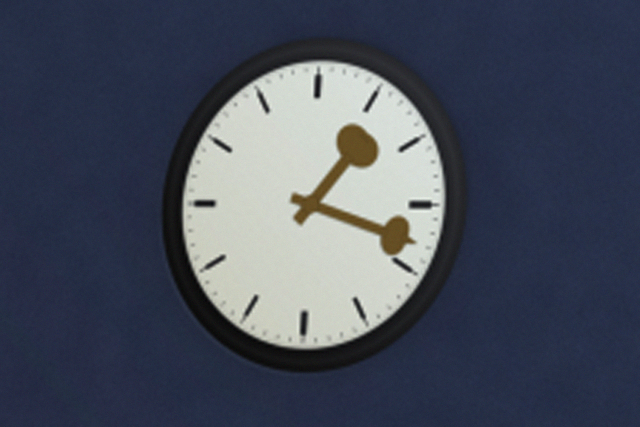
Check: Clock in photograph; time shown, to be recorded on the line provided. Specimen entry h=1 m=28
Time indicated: h=1 m=18
